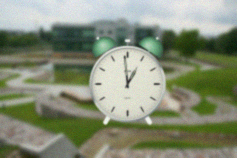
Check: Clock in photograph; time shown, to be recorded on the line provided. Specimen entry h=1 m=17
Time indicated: h=12 m=59
